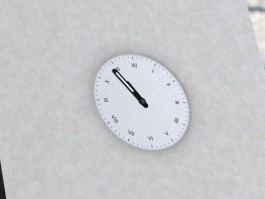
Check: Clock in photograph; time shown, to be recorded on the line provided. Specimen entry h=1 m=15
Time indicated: h=10 m=54
